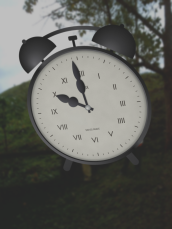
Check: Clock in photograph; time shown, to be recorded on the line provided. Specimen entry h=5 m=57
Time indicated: h=9 m=59
